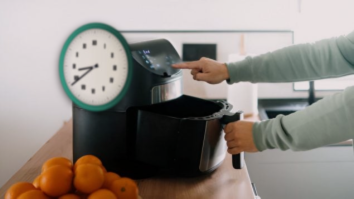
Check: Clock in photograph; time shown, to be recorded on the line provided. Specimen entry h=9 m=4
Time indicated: h=8 m=39
